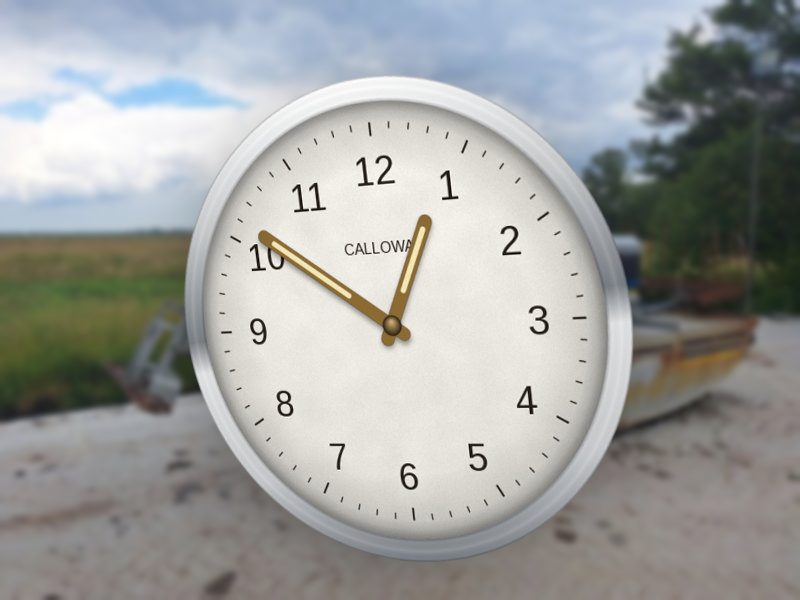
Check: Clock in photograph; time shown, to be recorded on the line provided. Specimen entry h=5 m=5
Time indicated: h=12 m=51
